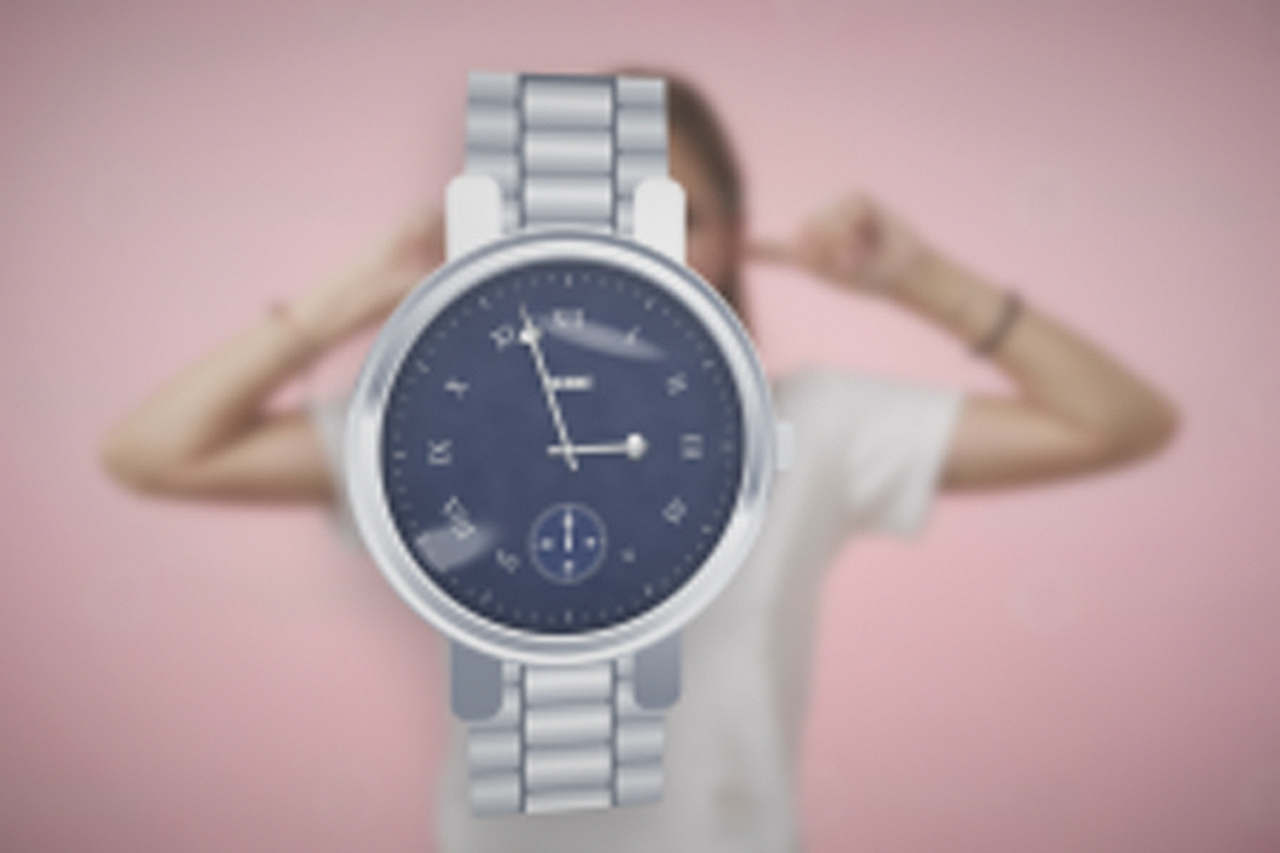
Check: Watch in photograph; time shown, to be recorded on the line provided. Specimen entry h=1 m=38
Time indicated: h=2 m=57
